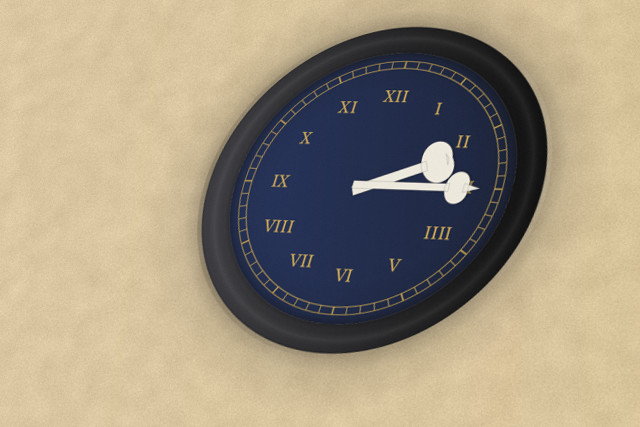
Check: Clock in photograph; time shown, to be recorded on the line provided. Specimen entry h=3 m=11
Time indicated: h=2 m=15
